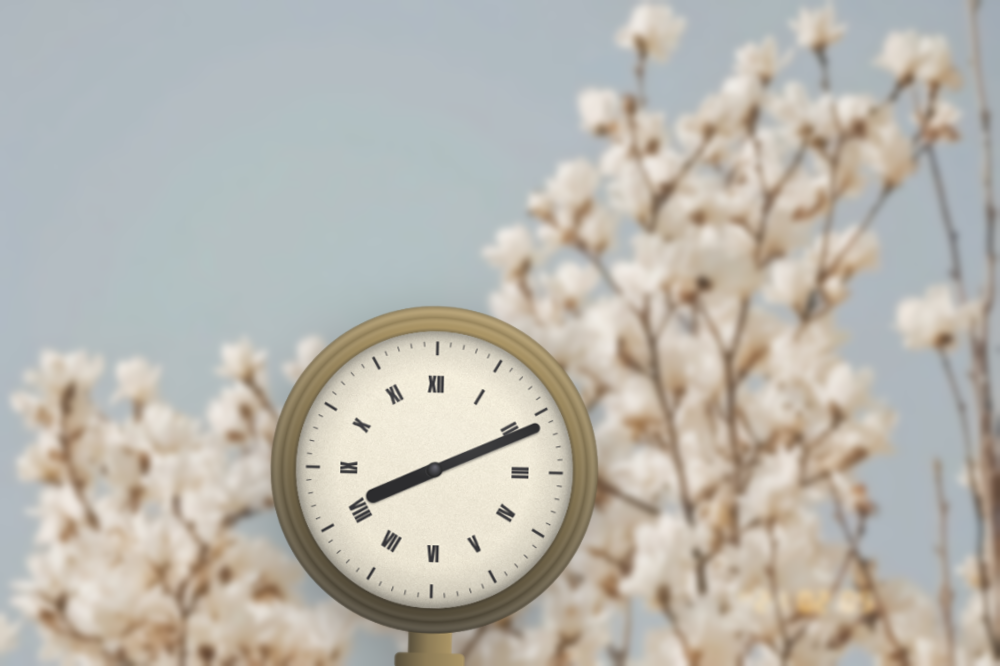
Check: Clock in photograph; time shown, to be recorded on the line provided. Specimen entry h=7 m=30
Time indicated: h=8 m=11
